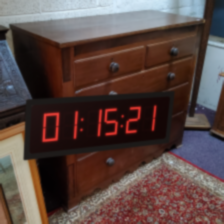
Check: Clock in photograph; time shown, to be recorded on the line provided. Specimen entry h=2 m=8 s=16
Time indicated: h=1 m=15 s=21
